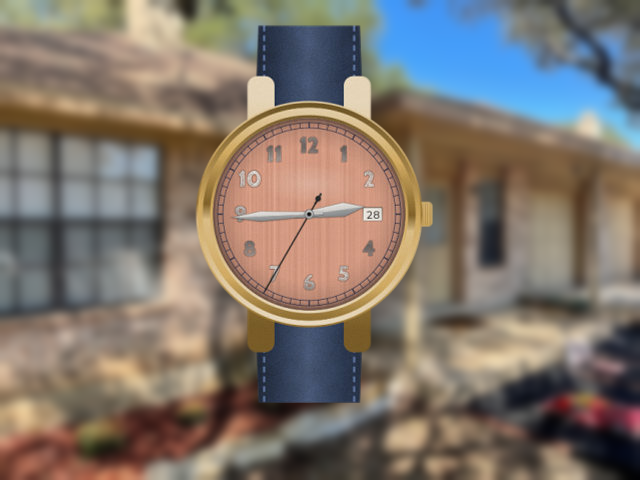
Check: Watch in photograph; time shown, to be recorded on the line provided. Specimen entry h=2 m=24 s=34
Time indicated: h=2 m=44 s=35
